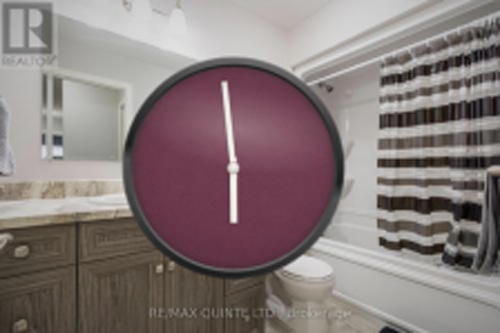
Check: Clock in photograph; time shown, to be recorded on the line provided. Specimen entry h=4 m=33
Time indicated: h=5 m=59
